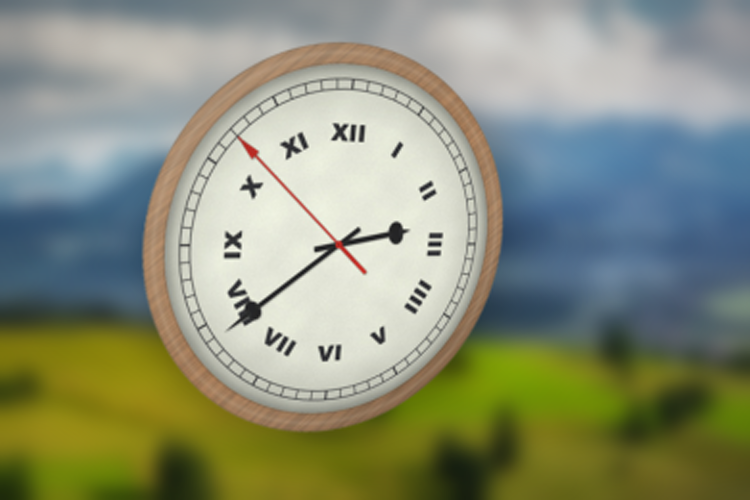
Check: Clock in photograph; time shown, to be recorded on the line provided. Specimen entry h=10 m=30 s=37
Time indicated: h=2 m=38 s=52
